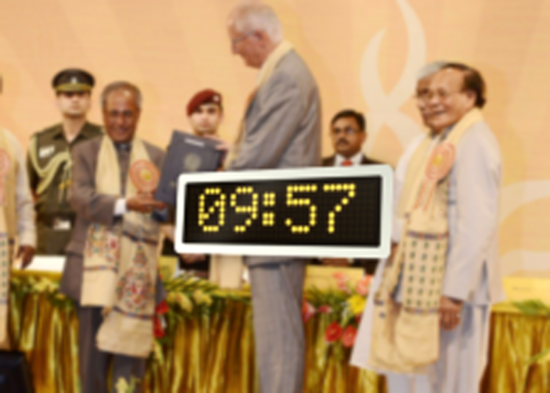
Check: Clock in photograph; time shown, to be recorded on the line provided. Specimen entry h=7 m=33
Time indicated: h=9 m=57
